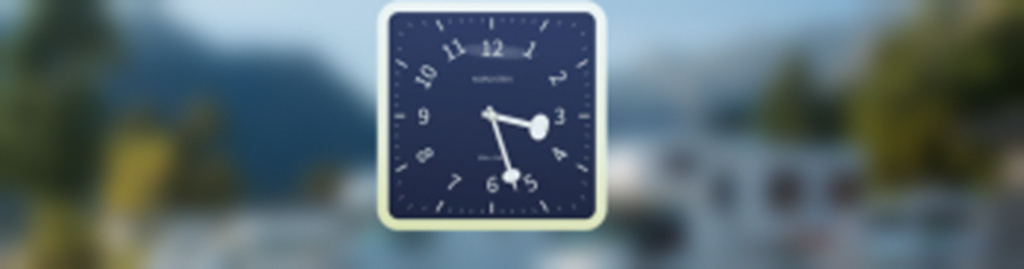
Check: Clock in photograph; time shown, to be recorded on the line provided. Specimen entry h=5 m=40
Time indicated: h=3 m=27
